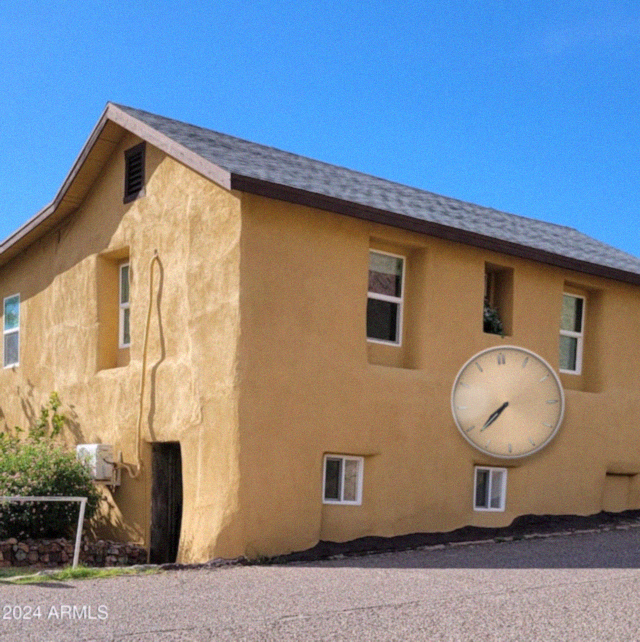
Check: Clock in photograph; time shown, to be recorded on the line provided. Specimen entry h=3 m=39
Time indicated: h=7 m=38
